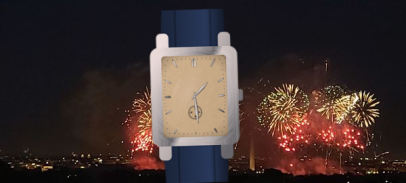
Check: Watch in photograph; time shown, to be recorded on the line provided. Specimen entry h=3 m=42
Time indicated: h=1 m=29
